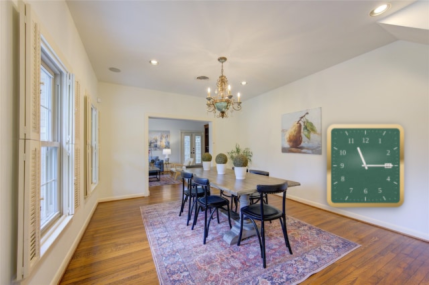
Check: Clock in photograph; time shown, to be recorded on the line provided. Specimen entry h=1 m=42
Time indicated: h=11 m=15
